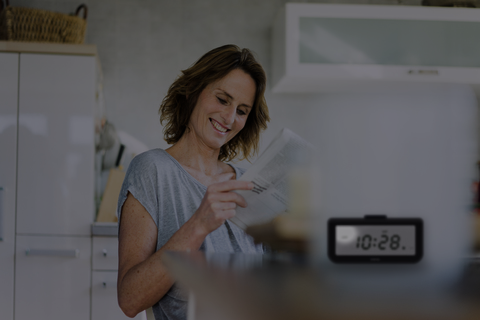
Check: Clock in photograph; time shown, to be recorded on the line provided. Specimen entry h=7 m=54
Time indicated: h=10 m=28
